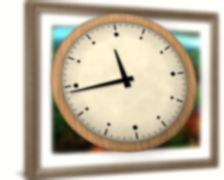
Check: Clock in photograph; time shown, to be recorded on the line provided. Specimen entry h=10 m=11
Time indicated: h=11 m=44
